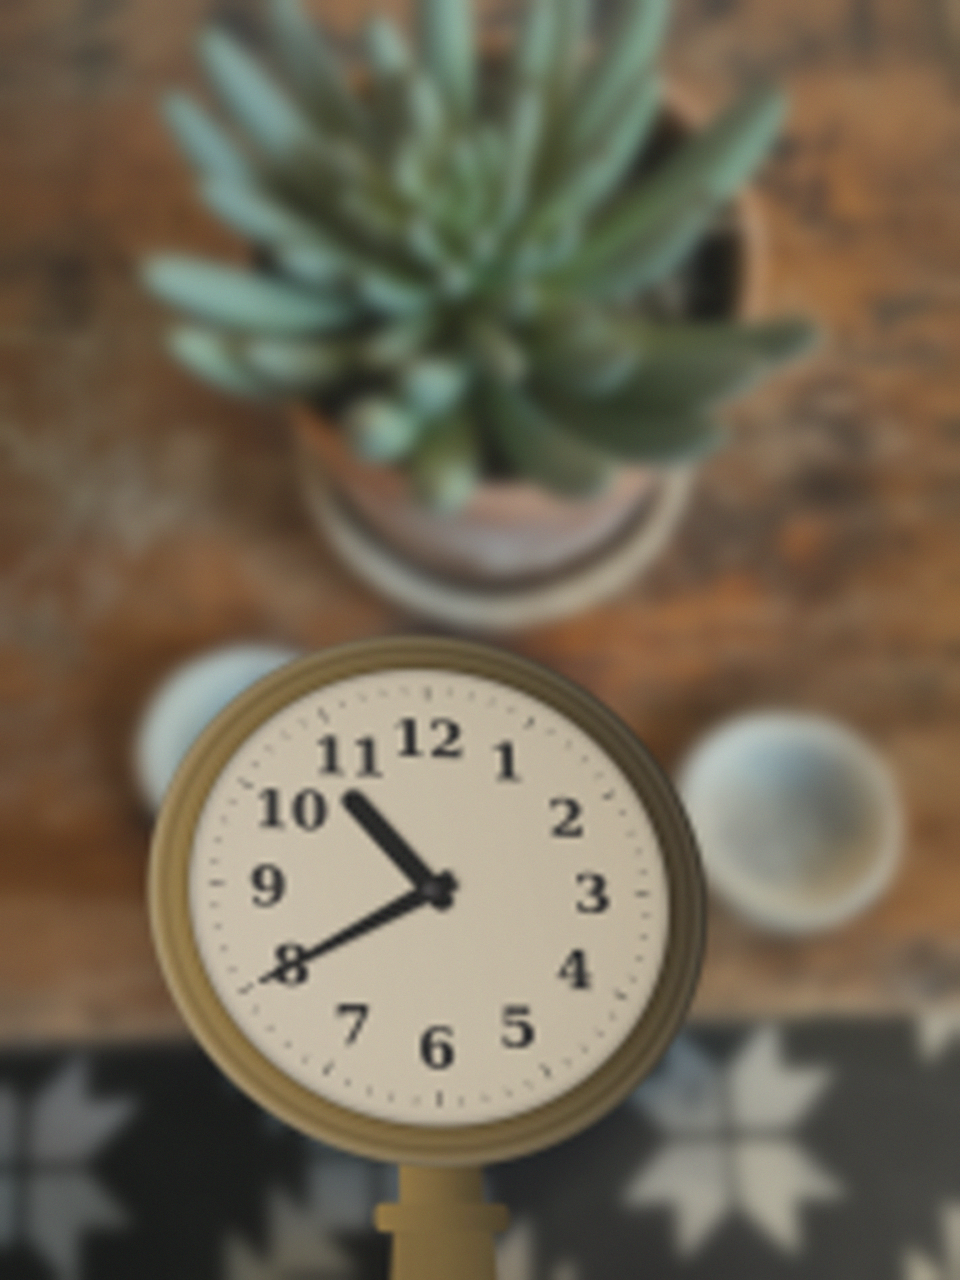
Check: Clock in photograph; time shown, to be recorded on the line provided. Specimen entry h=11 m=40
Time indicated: h=10 m=40
